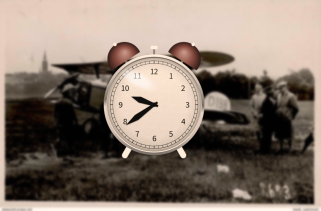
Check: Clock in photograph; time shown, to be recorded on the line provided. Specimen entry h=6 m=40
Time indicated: h=9 m=39
